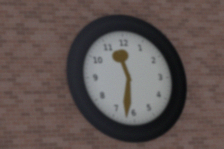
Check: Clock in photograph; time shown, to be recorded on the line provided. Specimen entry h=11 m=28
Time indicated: h=11 m=32
